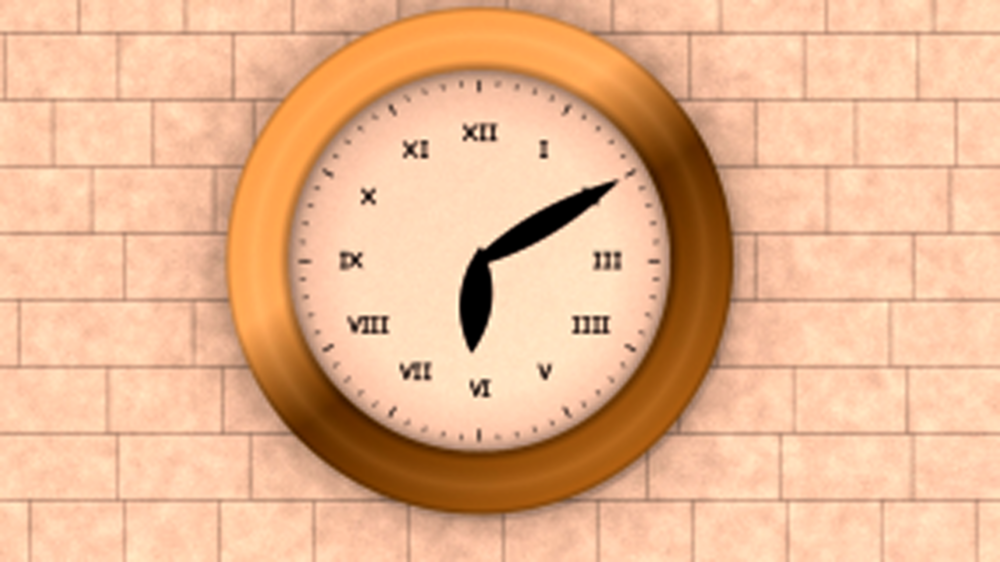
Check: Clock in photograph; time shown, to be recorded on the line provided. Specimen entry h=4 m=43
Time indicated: h=6 m=10
